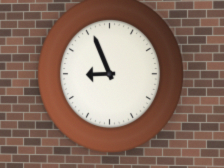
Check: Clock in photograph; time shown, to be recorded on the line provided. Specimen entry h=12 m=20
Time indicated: h=8 m=56
